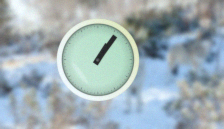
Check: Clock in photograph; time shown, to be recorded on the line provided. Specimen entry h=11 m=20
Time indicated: h=1 m=6
